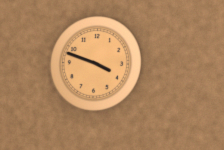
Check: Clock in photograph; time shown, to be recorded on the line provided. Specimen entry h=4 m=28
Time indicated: h=3 m=48
